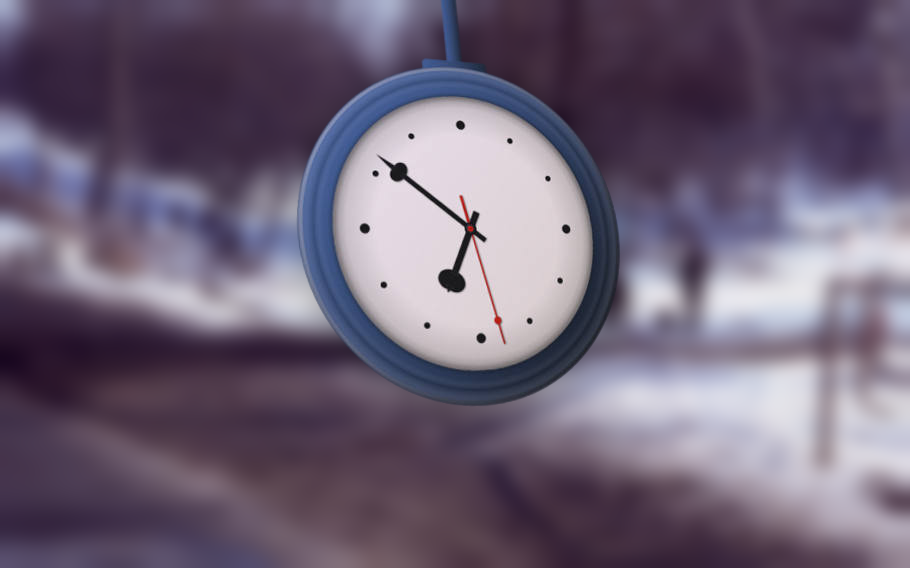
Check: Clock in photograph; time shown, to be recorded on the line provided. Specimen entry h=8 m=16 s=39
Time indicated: h=6 m=51 s=28
